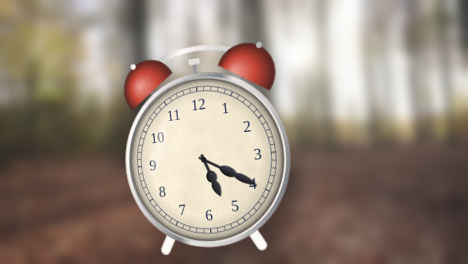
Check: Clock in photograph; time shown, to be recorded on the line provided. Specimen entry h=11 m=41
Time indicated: h=5 m=20
